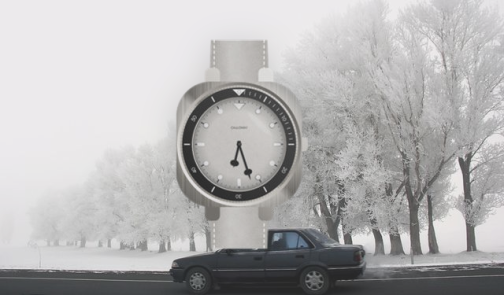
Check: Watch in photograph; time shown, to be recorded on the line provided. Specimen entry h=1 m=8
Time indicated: h=6 m=27
